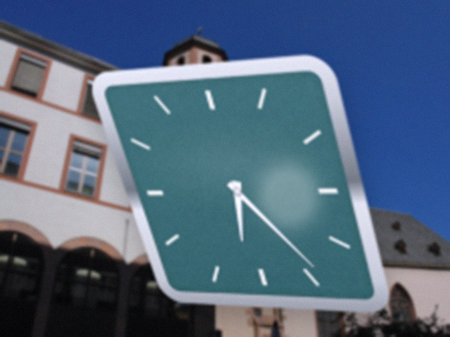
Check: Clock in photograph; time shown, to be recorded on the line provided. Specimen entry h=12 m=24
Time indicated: h=6 m=24
